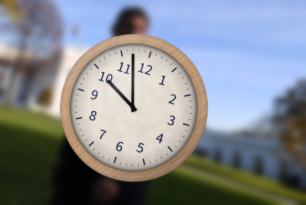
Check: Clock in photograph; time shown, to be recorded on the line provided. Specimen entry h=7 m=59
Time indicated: h=9 m=57
